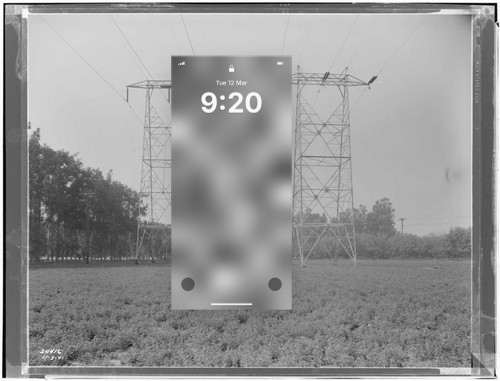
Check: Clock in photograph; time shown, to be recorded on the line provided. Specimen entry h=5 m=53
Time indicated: h=9 m=20
